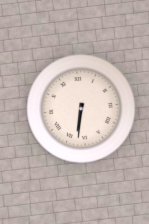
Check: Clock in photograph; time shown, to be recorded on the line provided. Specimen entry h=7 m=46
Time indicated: h=6 m=32
